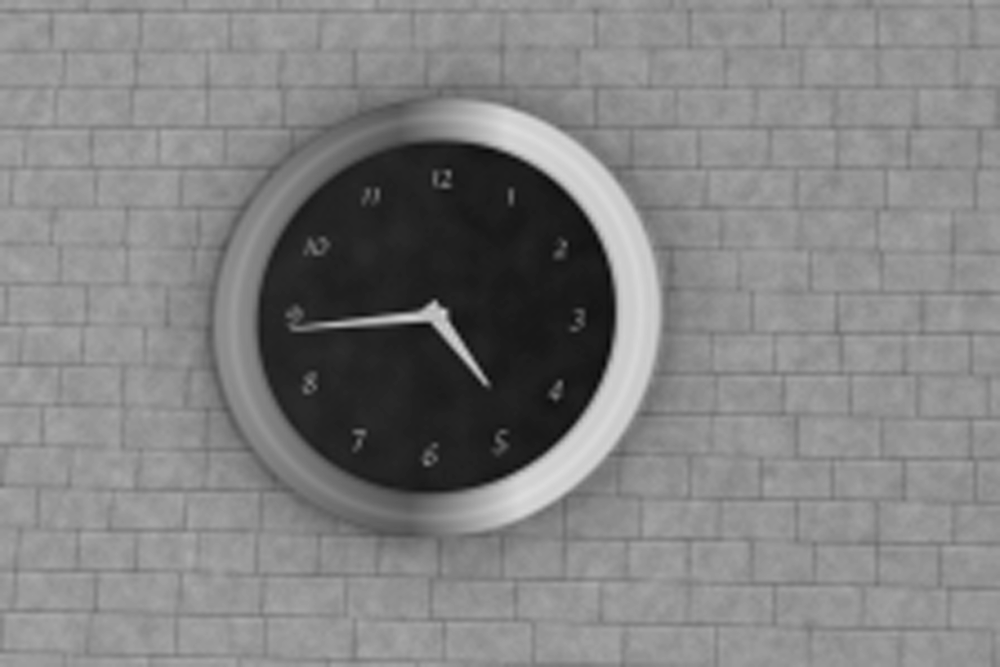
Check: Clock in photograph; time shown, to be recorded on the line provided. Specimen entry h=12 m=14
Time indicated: h=4 m=44
